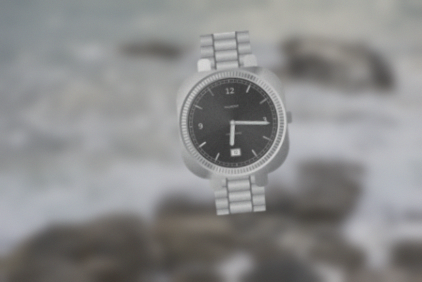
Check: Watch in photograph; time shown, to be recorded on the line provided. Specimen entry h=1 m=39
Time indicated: h=6 m=16
